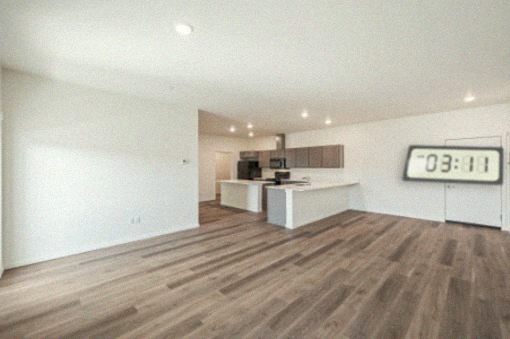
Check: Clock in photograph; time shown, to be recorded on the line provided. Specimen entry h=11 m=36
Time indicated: h=3 m=11
